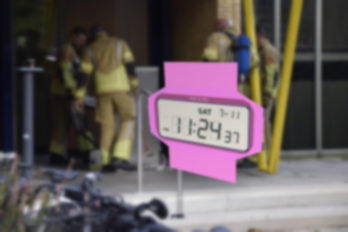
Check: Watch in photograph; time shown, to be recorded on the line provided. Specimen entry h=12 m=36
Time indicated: h=11 m=24
